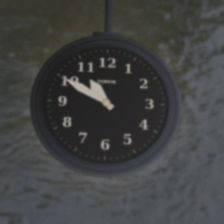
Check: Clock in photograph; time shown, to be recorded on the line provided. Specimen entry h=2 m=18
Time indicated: h=10 m=50
